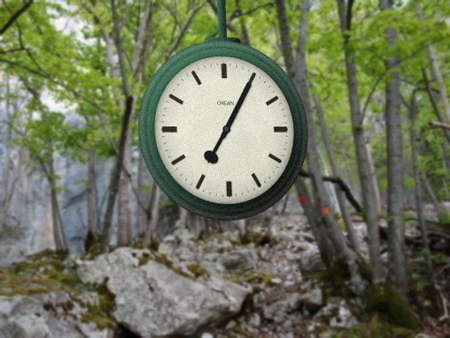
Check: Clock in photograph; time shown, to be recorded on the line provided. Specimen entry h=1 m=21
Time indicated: h=7 m=5
